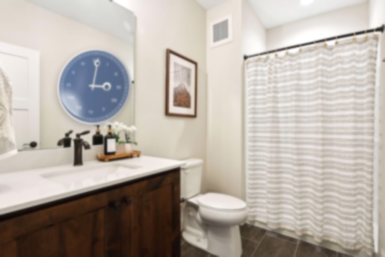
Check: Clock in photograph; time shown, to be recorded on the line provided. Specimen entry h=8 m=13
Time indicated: h=3 m=1
